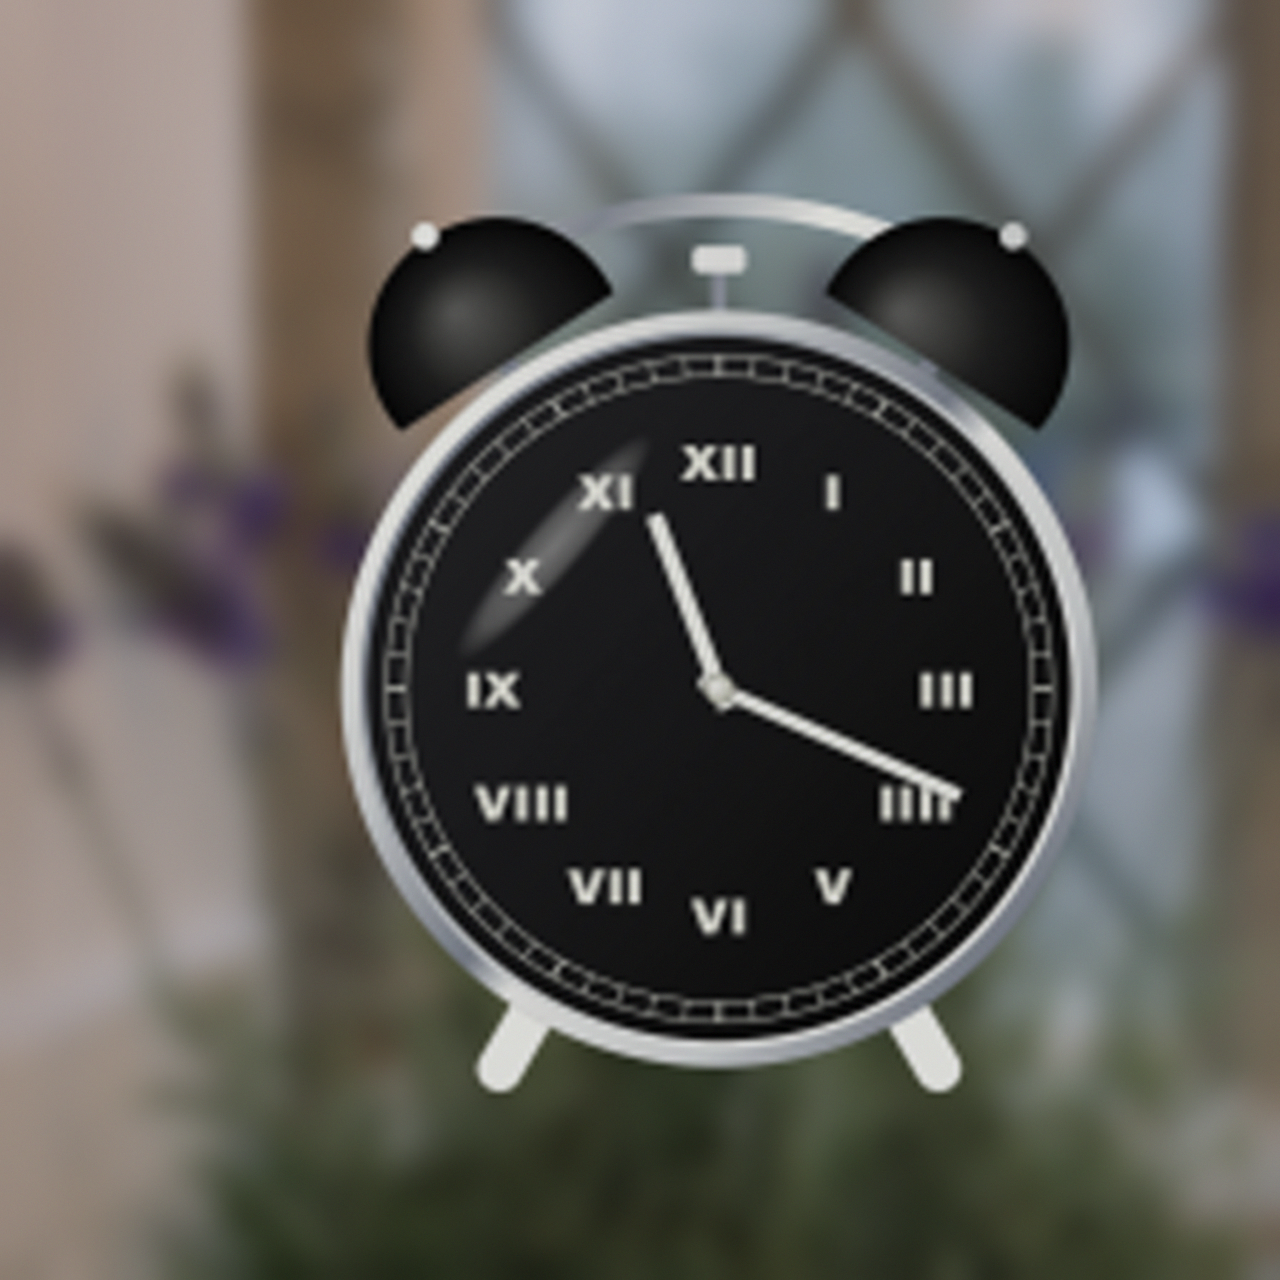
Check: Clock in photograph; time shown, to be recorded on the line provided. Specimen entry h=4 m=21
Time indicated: h=11 m=19
